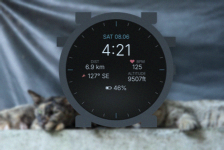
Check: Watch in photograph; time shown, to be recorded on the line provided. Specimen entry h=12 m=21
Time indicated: h=4 m=21
